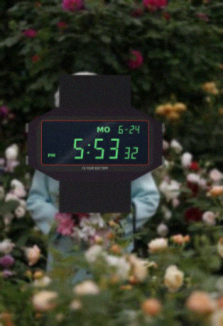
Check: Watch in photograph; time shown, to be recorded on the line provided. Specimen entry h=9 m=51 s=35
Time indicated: h=5 m=53 s=32
